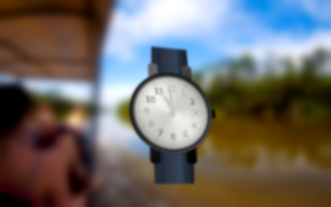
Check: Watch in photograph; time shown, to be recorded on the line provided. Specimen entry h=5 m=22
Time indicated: h=10 m=59
